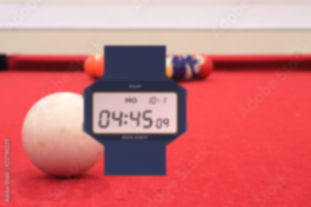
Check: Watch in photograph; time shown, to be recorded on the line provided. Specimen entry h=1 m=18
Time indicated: h=4 m=45
